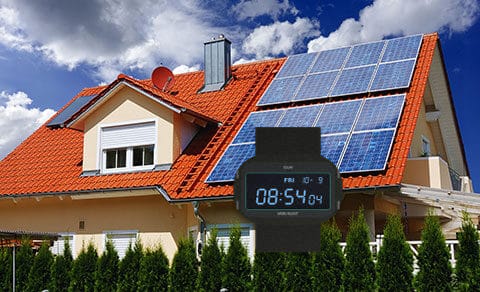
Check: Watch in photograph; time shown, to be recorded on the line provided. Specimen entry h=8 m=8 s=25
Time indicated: h=8 m=54 s=4
